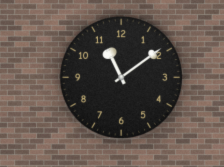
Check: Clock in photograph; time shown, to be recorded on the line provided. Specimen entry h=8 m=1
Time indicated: h=11 m=9
